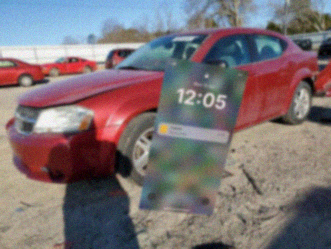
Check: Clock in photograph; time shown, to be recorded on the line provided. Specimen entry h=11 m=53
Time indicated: h=12 m=5
